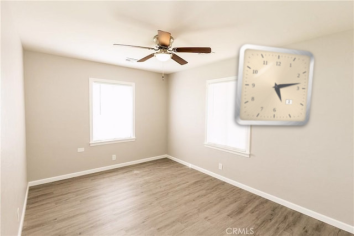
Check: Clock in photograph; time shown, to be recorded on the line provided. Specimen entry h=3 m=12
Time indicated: h=5 m=13
